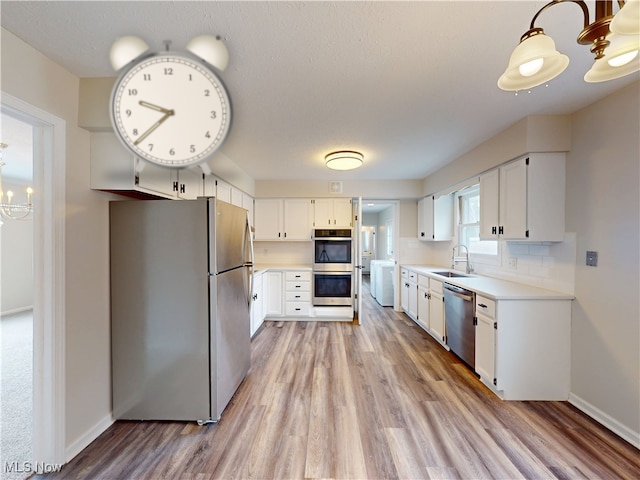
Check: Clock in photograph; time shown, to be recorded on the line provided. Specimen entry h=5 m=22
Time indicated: h=9 m=38
